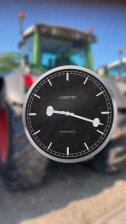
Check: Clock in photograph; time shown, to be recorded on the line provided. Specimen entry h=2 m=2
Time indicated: h=9 m=18
